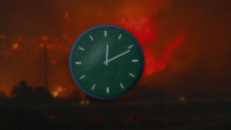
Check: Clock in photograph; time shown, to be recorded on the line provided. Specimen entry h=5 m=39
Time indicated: h=12 m=11
